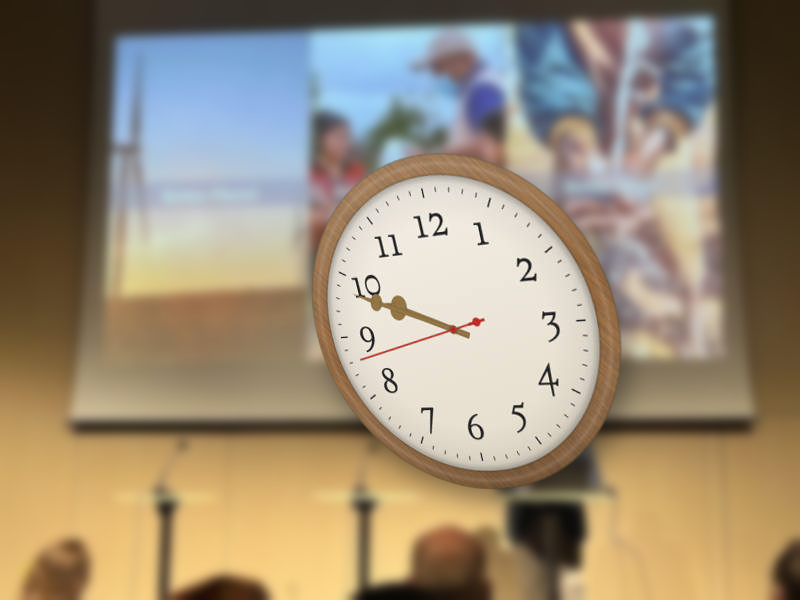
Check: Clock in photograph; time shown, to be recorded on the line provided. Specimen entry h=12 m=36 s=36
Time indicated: h=9 m=48 s=43
